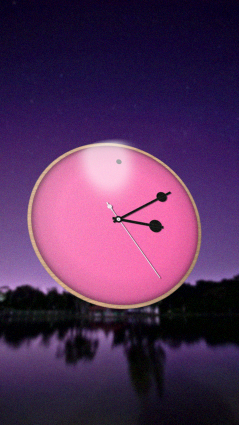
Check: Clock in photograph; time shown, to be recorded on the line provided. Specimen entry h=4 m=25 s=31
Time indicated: h=3 m=9 s=24
